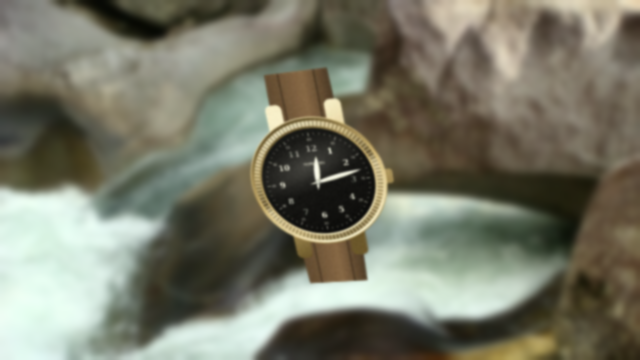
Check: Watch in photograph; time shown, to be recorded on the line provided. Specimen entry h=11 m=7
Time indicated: h=12 m=13
